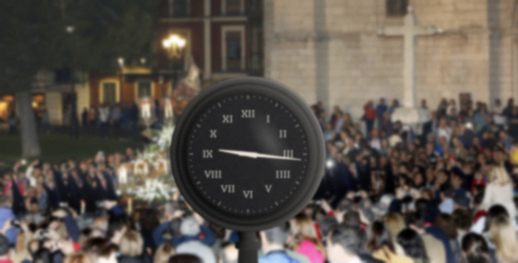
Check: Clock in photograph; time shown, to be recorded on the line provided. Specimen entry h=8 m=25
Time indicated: h=9 m=16
